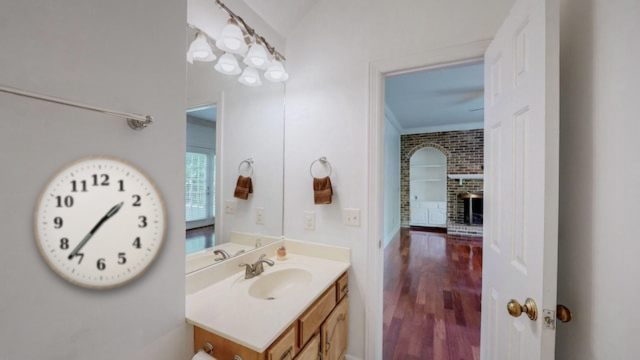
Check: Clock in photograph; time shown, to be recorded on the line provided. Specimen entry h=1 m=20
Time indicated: h=1 m=37
